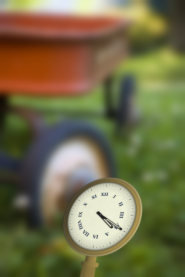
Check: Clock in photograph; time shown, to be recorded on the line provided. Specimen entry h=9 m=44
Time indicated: h=4 m=20
